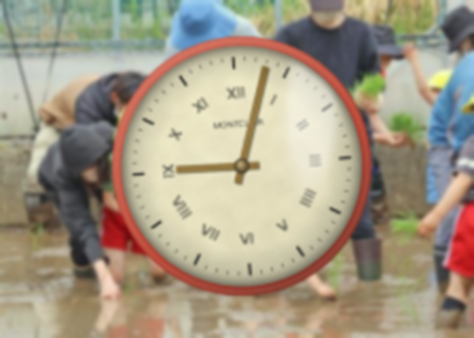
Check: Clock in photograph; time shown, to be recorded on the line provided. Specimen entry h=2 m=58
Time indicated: h=9 m=3
